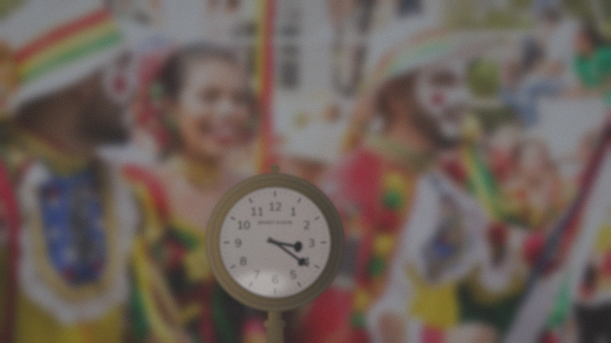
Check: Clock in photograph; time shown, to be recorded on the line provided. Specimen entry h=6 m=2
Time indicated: h=3 m=21
